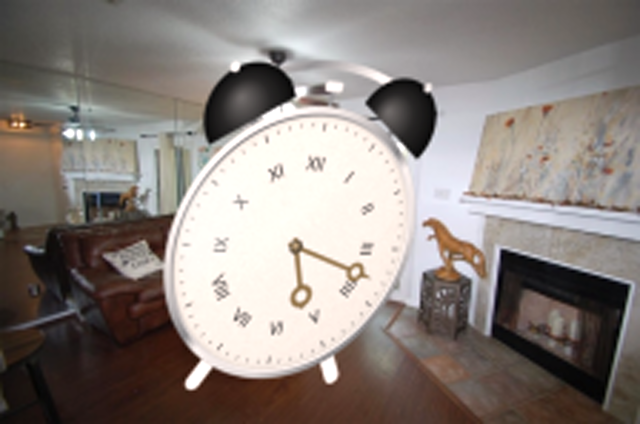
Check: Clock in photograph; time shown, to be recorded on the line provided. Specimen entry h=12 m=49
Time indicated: h=5 m=18
